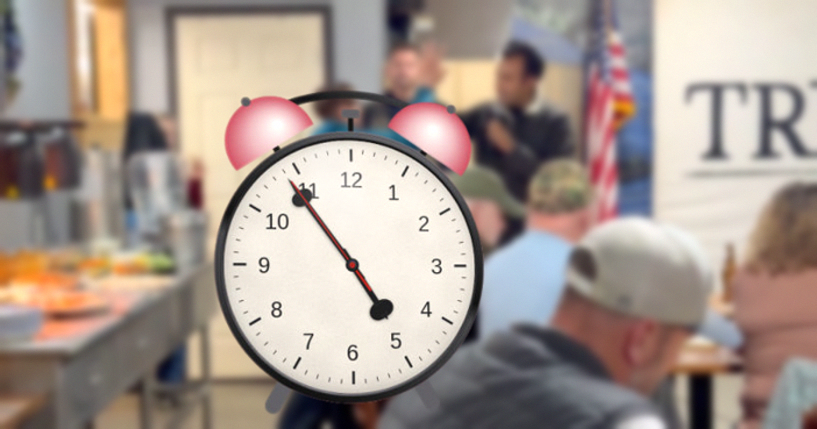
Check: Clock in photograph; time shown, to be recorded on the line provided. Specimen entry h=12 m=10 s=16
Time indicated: h=4 m=53 s=54
